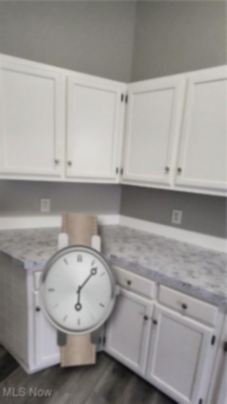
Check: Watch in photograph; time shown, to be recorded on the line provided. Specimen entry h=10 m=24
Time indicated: h=6 m=7
